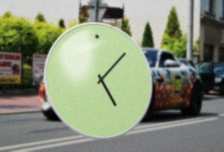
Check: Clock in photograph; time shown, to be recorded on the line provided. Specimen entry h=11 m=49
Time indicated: h=5 m=8
